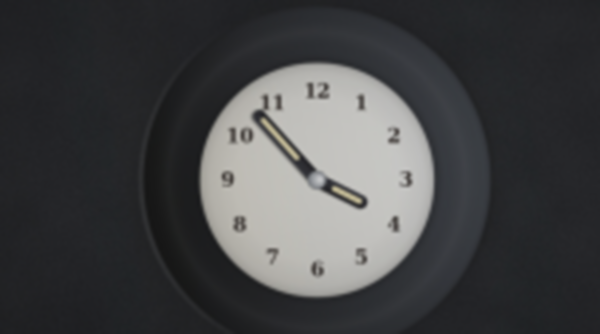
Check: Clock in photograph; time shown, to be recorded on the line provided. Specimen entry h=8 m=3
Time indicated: h=3 m=53
